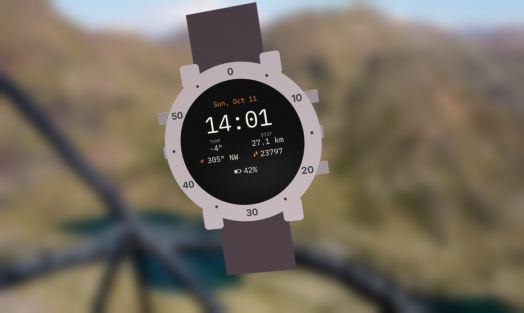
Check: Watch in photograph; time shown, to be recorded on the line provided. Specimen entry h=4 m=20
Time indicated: h=14 m=1
